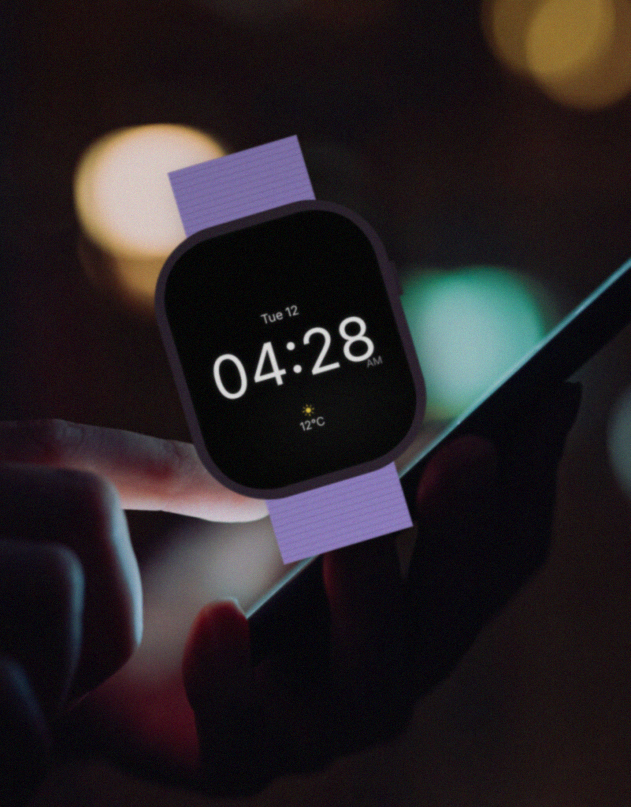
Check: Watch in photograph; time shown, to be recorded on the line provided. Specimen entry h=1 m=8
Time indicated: h=4 m=28
